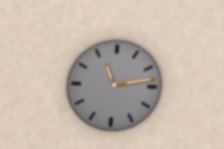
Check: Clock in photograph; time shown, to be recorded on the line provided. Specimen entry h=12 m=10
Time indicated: h=11 m=13
